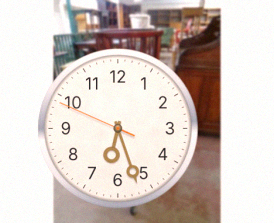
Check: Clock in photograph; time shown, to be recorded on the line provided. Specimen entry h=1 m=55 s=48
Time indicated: h=6 m=26 s=49
